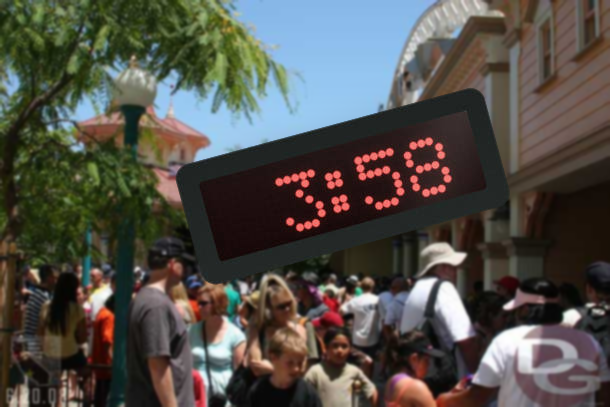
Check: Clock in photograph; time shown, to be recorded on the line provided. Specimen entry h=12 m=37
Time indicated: h=3 m=58
